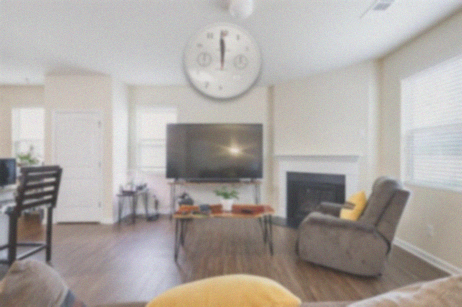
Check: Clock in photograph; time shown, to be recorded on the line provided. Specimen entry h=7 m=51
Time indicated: h=11 m=59
